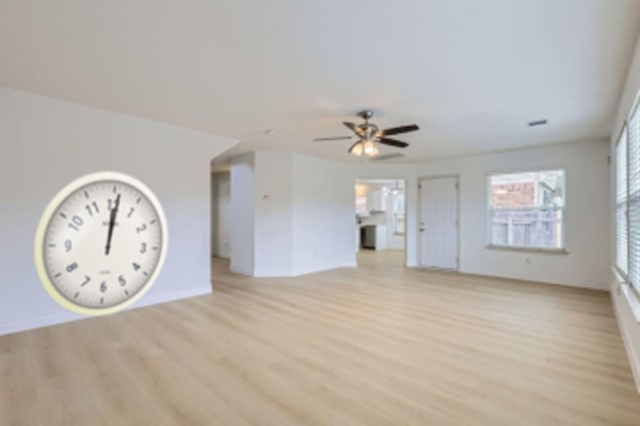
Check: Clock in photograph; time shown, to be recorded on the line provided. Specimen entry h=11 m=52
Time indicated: h=12 m=1
